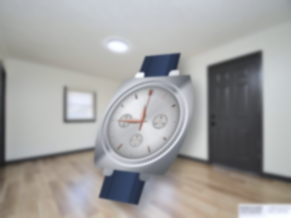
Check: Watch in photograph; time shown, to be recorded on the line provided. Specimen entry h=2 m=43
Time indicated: h=11 m=45
